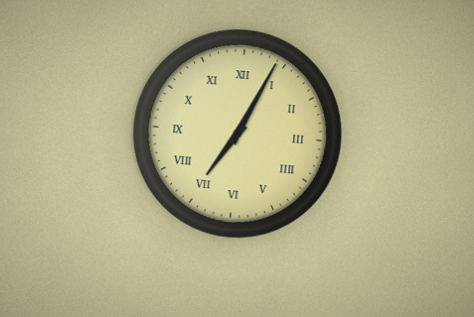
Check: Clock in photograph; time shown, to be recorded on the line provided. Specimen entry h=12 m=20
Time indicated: h=7 m=4
